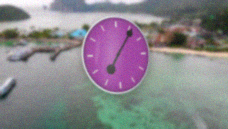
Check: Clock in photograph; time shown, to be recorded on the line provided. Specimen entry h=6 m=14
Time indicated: h=7 m=6
